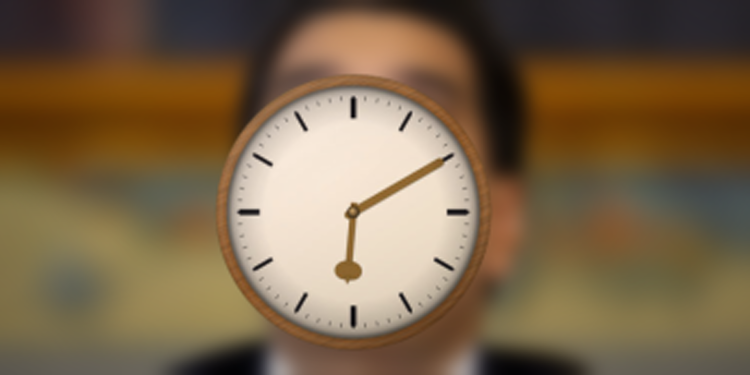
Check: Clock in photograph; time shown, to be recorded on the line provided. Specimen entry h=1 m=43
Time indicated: h=6 m=10
